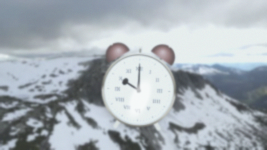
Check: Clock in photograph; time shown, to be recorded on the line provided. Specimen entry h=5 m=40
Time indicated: h=10 m=0
